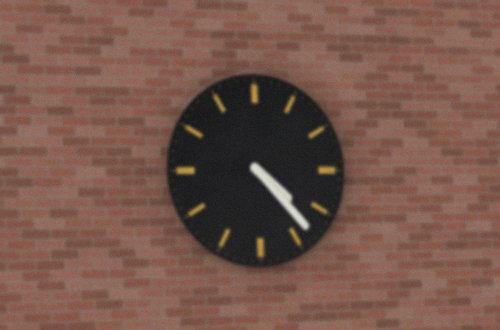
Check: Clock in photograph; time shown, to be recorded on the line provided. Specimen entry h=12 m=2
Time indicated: h=4 m=23
